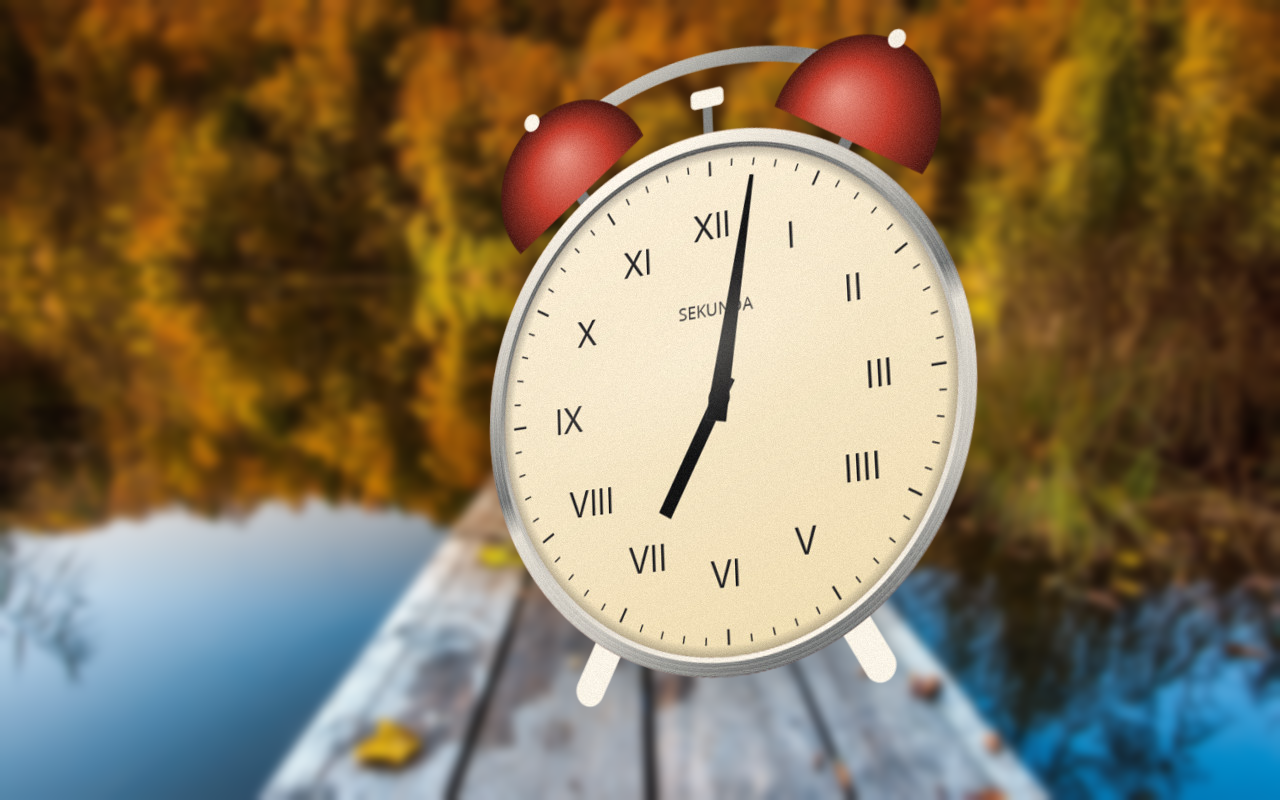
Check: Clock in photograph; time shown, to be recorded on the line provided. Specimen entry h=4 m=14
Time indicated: h=7 m=2
